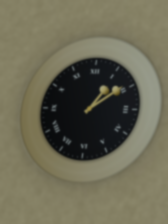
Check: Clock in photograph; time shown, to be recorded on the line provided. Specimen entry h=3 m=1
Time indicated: h=1 m=9
